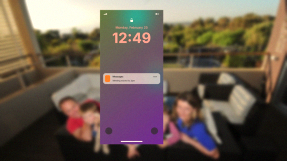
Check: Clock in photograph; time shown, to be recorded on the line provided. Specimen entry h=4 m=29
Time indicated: h=12 m=49
